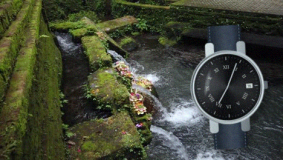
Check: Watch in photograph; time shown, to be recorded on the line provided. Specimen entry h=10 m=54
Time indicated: h=7 m=4
